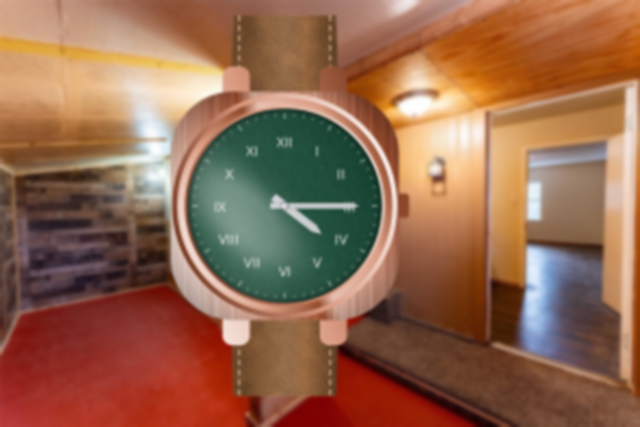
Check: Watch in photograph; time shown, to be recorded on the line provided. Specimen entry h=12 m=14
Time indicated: h=4 m=15
